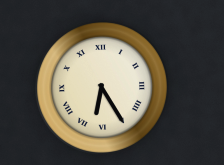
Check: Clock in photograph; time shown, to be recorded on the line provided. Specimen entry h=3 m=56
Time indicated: h=6 m=25
